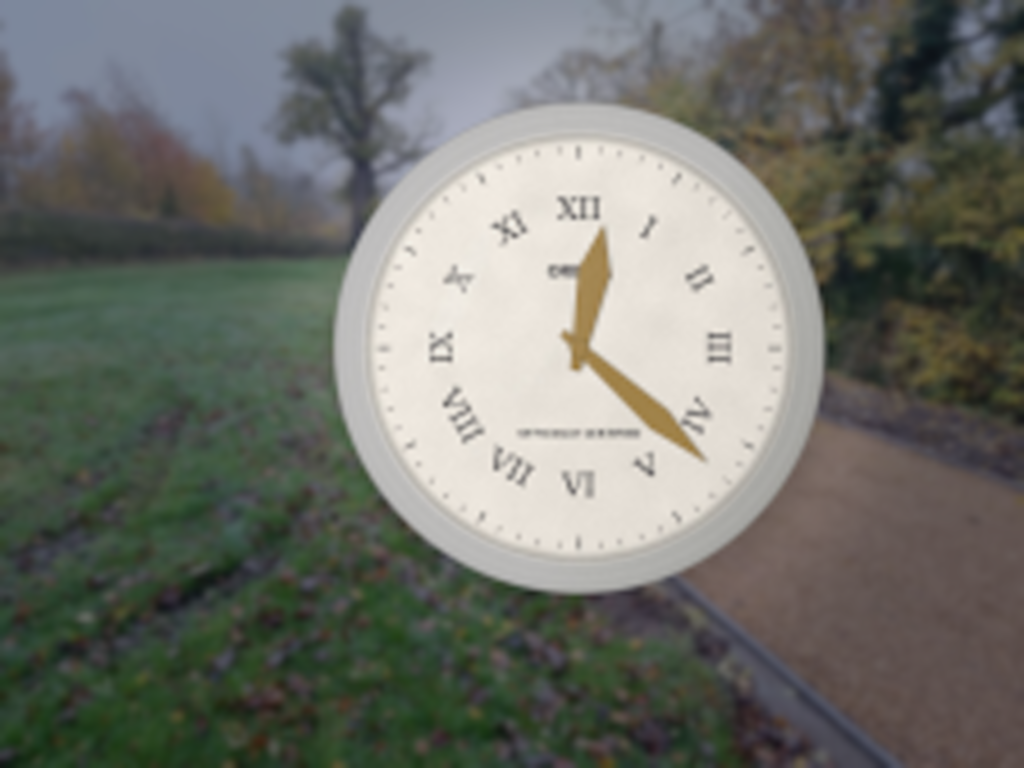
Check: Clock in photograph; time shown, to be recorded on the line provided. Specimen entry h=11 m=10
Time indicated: h=12 m=22
